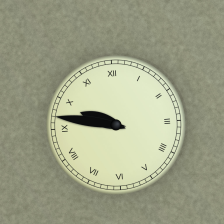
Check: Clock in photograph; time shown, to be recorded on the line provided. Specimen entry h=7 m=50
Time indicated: h=9 m=47
